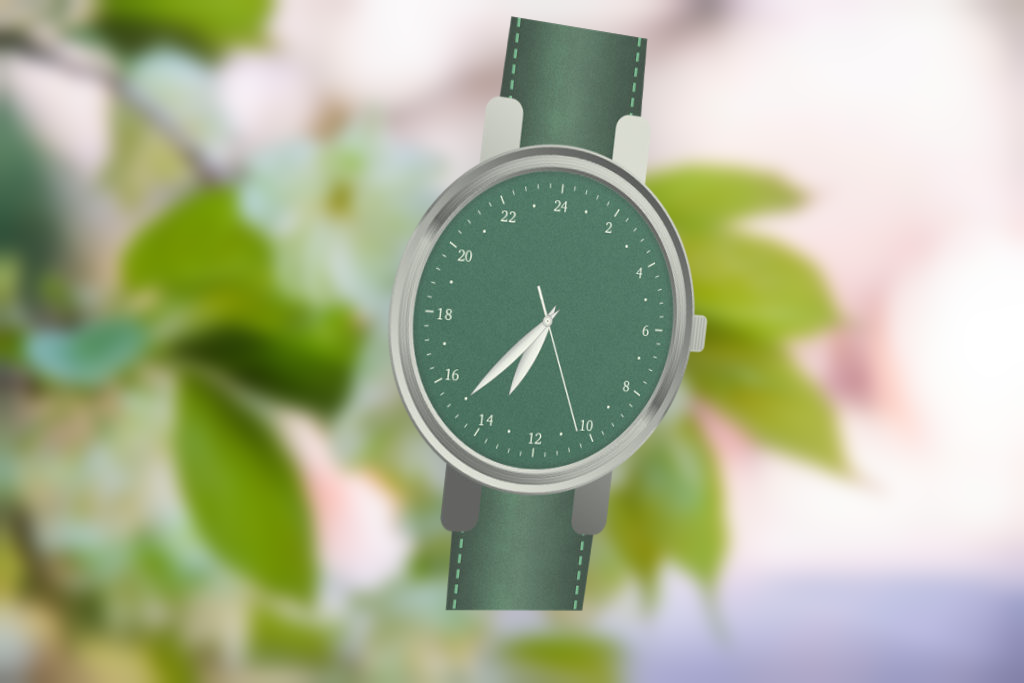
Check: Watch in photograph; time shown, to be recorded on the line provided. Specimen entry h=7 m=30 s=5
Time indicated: h=13 m=37 s=26
